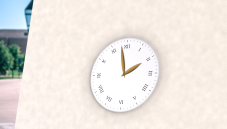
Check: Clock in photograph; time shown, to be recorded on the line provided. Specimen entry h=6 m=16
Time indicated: h=1 m=58
